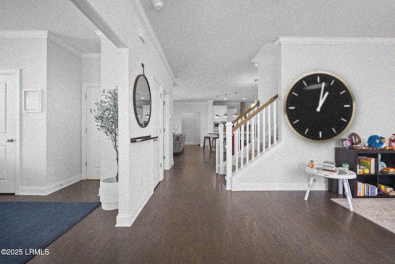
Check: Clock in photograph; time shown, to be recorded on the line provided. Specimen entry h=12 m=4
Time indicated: h=1 m=2
